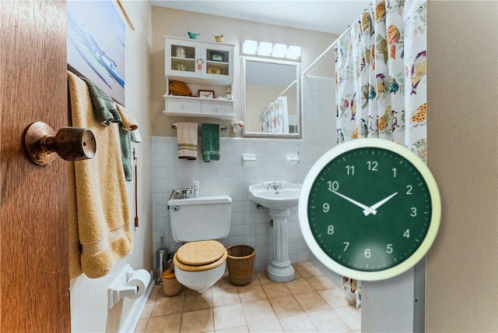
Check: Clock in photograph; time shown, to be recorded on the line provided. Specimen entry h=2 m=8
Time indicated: h=1 m=49
